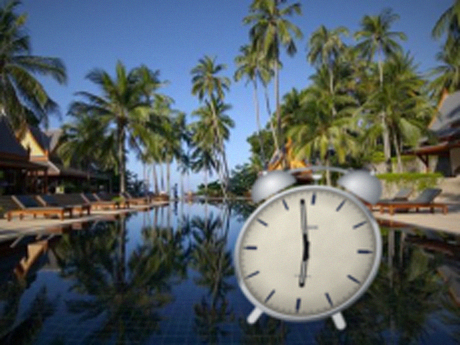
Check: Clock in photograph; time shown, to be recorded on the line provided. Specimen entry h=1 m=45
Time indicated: h=5 m=58
